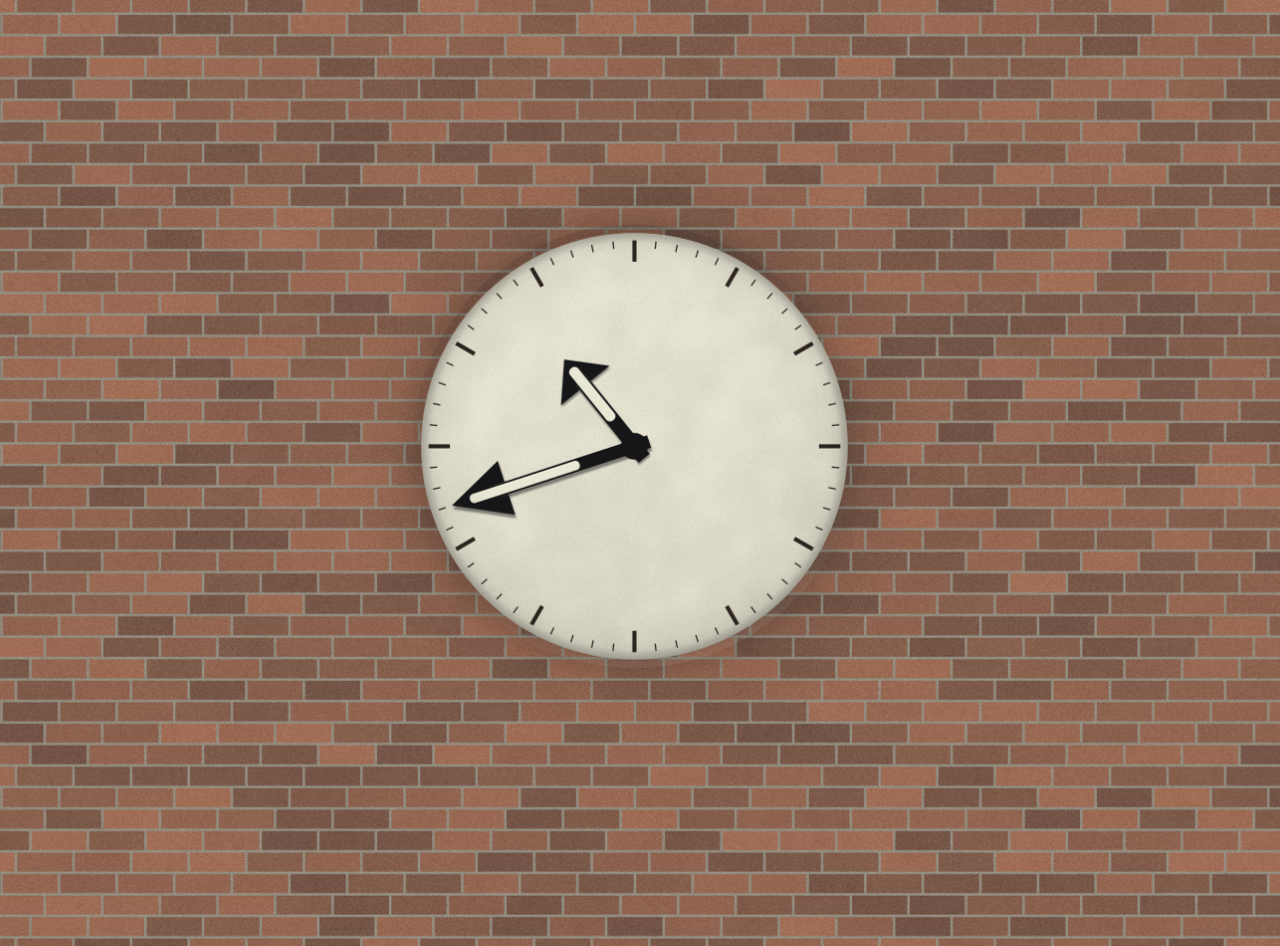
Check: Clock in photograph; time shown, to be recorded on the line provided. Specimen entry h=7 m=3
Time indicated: h=10 m=42
